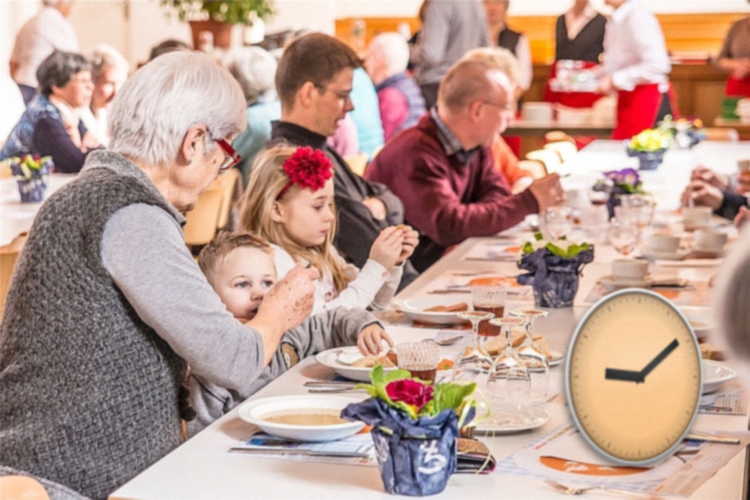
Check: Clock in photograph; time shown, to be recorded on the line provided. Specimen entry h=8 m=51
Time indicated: h=9 m=9
